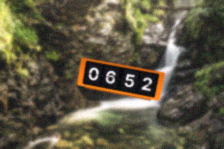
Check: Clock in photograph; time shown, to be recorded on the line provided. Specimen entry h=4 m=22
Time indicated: h=6 m=52
